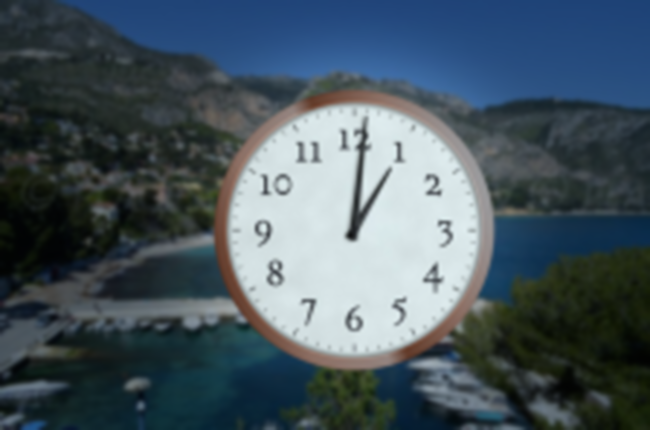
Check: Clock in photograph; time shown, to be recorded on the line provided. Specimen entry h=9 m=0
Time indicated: h=1 m=1
